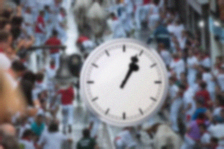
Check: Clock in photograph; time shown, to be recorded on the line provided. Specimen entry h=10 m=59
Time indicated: h=1 m=4
